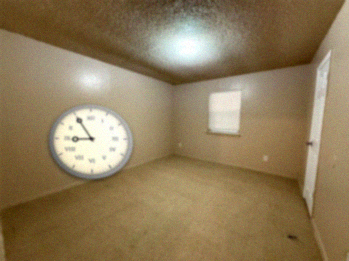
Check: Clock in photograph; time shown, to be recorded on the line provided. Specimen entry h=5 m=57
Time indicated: h=8 m=55
